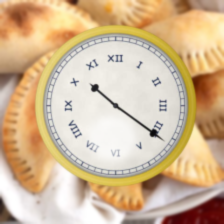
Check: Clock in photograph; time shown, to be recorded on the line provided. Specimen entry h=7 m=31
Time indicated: h=10 m=21
